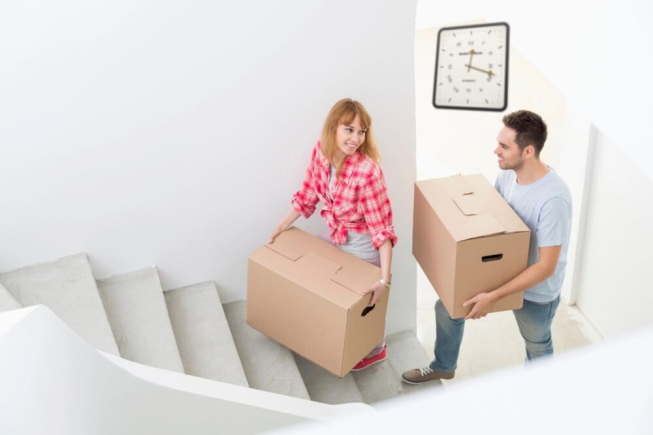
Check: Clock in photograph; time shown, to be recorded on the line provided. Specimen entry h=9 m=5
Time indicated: h=12 m=18
